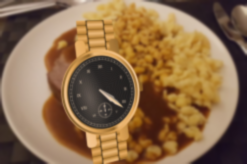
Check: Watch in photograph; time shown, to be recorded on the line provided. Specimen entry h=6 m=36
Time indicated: h=4 m=22
